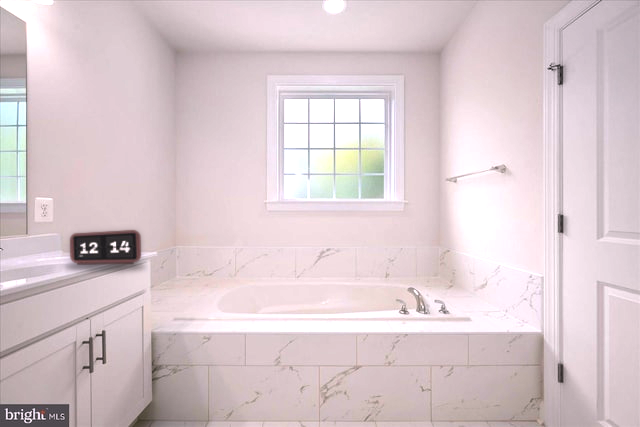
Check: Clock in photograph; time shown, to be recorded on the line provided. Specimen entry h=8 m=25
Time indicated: h=12 m=14
